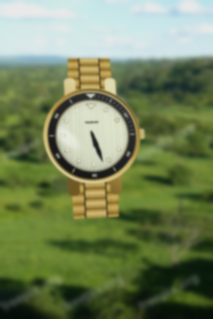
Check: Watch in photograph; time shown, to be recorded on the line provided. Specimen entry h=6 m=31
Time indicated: h=5 m=27
